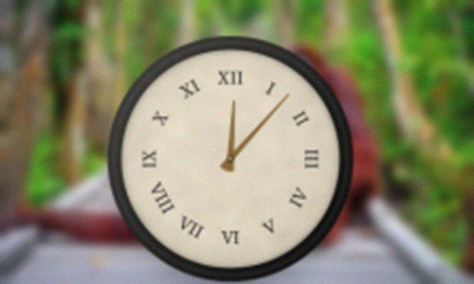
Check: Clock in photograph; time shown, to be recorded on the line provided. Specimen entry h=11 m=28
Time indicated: h=12 m=7
